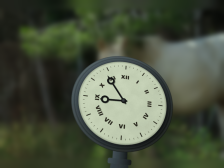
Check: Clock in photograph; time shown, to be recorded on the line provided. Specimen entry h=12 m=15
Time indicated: h=8 m=54
